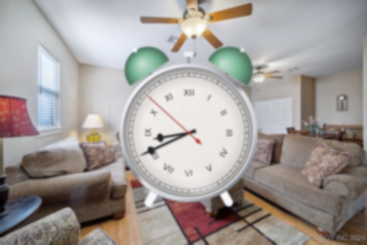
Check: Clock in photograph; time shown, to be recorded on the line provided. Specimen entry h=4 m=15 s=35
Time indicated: h=8 m=40 s=52
